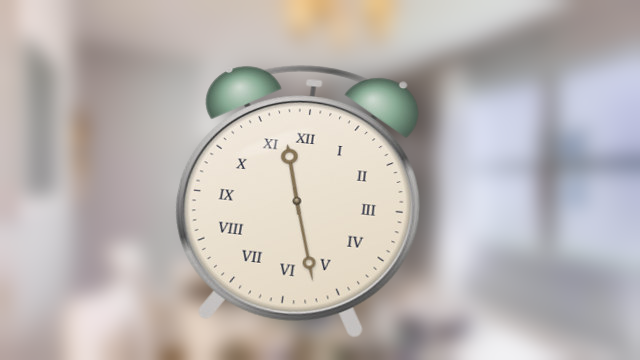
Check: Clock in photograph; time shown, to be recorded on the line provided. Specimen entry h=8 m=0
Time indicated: h=11 m=27
